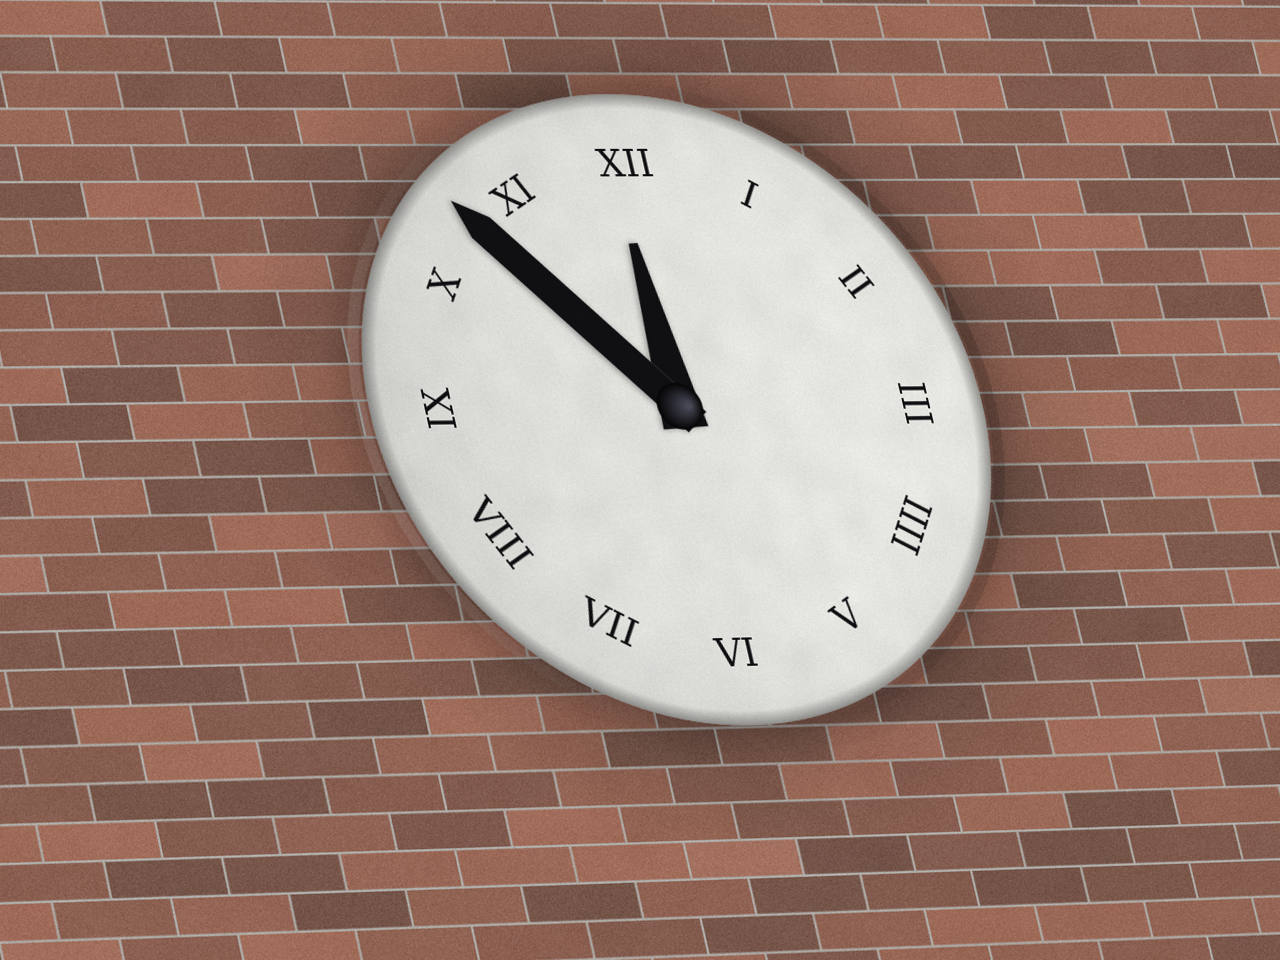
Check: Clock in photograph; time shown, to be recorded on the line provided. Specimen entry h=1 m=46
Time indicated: h=11 m=53
